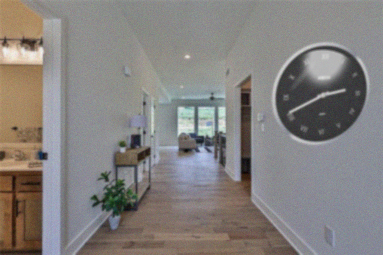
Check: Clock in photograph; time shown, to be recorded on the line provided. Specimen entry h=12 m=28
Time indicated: h=2 m=41
